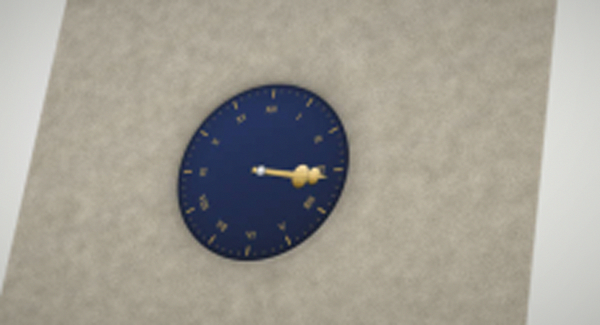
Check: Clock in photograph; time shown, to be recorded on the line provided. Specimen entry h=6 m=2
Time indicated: h=3 m=16
